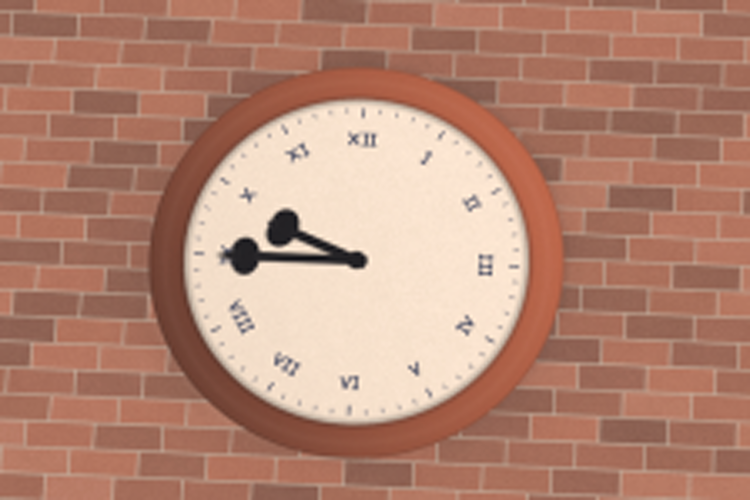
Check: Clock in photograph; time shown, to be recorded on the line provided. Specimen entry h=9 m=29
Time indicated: h=9 m=45
